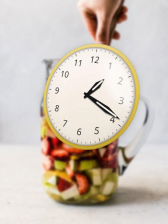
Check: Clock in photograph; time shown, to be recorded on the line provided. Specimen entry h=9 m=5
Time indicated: h=1 m=19
